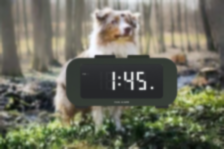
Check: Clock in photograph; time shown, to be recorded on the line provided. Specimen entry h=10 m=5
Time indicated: h=1 m=45
